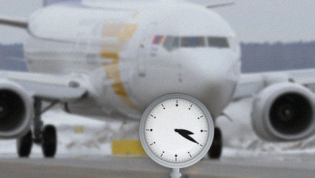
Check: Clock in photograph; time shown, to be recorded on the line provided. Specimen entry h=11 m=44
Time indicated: h=3 m=20
